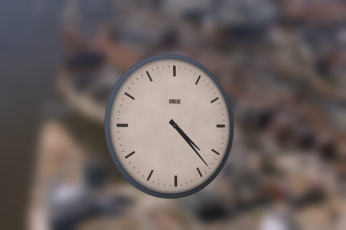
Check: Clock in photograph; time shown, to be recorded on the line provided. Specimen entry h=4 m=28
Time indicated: h=4 m=23
